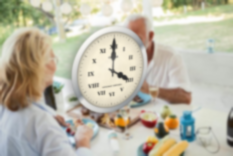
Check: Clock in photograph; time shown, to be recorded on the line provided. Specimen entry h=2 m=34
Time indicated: h=4 m=0
